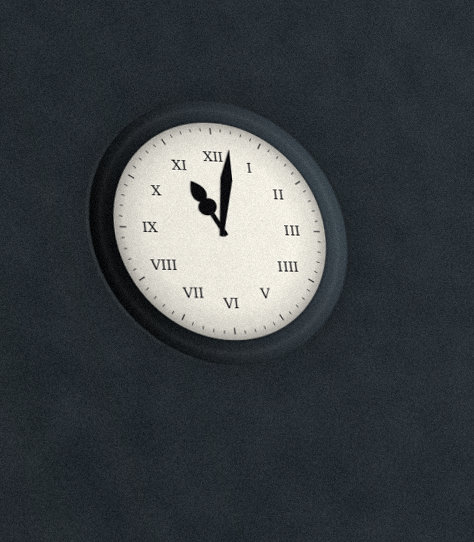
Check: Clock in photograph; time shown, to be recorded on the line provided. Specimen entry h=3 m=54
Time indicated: h=11 m=2
